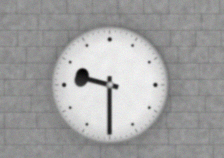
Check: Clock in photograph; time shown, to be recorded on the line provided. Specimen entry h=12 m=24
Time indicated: h=9 m=30
